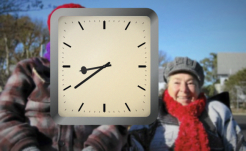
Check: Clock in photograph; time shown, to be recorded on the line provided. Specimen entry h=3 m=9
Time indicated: h=8 m=39
